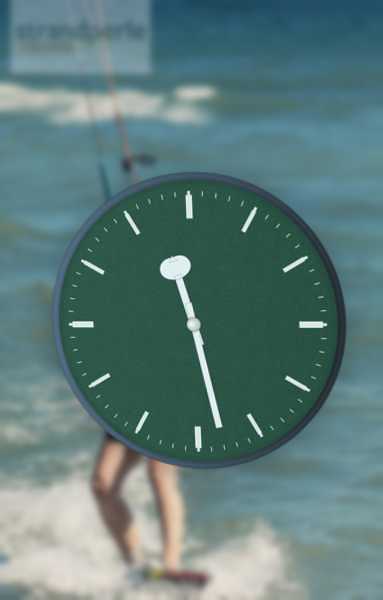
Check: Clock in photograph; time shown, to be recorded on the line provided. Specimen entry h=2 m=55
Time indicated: h=11 m=28
